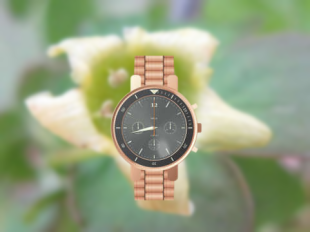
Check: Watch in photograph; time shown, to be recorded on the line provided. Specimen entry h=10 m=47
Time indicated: h=8 m=43
